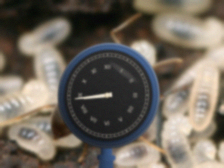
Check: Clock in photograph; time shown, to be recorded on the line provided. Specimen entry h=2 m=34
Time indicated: h=8 m=44
